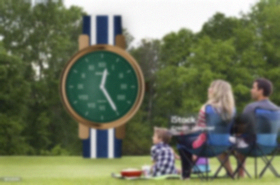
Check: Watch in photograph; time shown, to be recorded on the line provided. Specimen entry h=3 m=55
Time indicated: h=12 m=25
